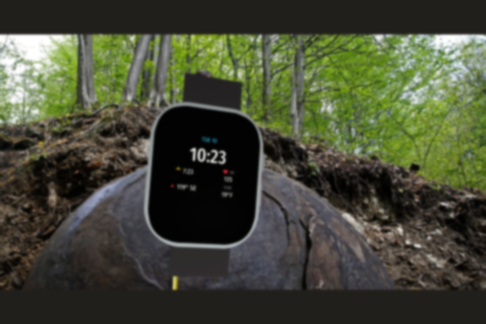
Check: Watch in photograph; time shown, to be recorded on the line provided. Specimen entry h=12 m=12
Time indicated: h=10 m=23
